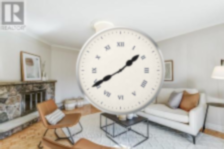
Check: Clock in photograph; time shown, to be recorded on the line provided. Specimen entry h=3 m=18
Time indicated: h=1 m=40
